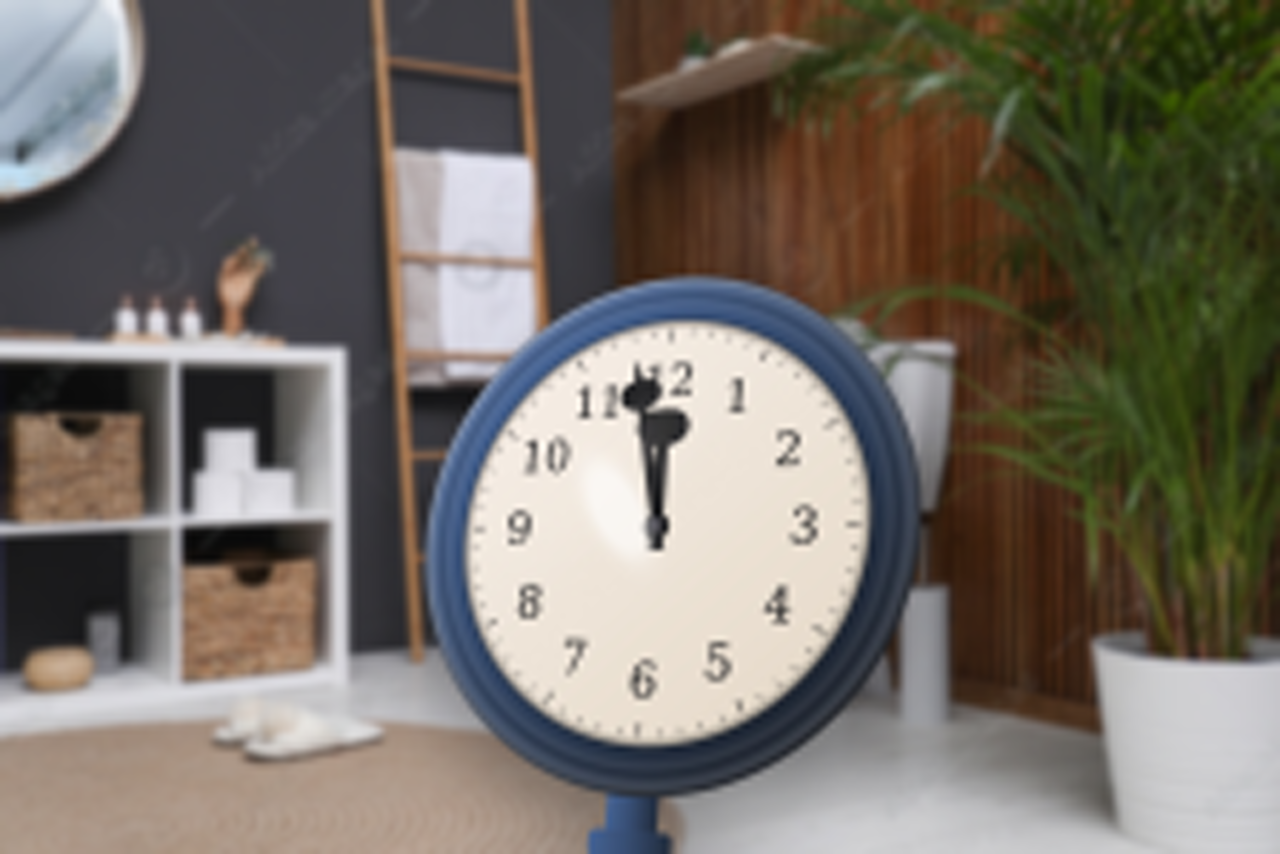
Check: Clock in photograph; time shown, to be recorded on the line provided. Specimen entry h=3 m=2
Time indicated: h=11 m=58
